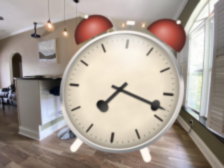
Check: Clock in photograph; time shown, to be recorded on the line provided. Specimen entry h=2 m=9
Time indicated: h=7 m=18
